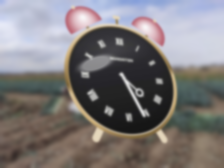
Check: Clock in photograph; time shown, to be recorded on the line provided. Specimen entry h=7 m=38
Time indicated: h=4 m=26
